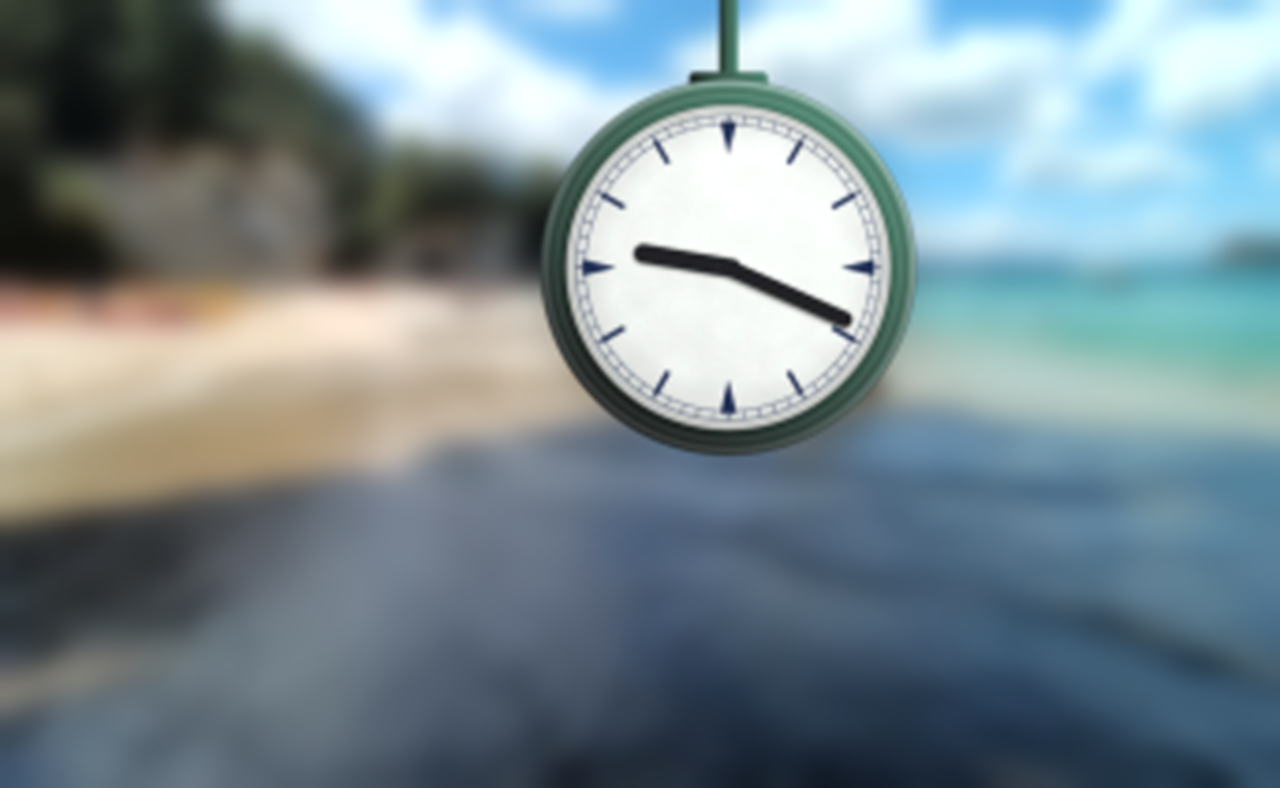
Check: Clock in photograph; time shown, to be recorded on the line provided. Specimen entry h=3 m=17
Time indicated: h=9 m=19
